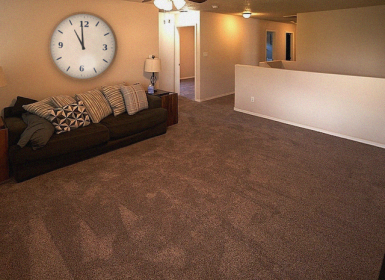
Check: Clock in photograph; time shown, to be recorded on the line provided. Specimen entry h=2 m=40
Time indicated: h=10 m=59
